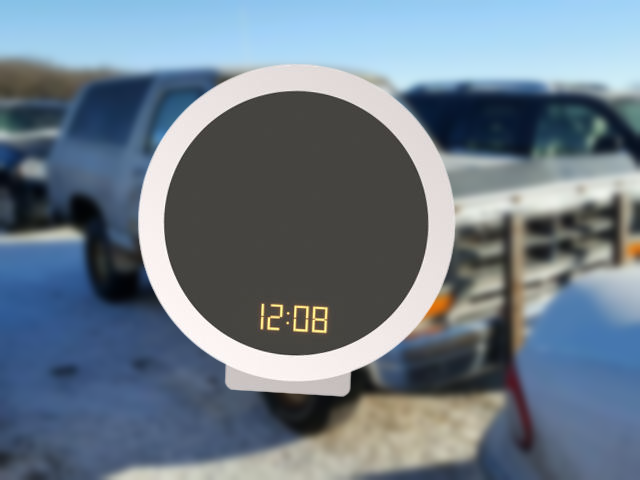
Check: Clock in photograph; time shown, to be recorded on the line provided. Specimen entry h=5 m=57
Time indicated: h=12 m=8
